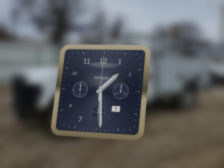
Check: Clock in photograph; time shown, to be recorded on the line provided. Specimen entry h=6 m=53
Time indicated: h=1 m=29
